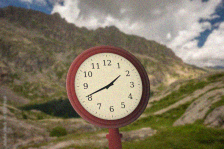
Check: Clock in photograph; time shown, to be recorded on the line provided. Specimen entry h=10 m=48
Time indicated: h=1 m=41
